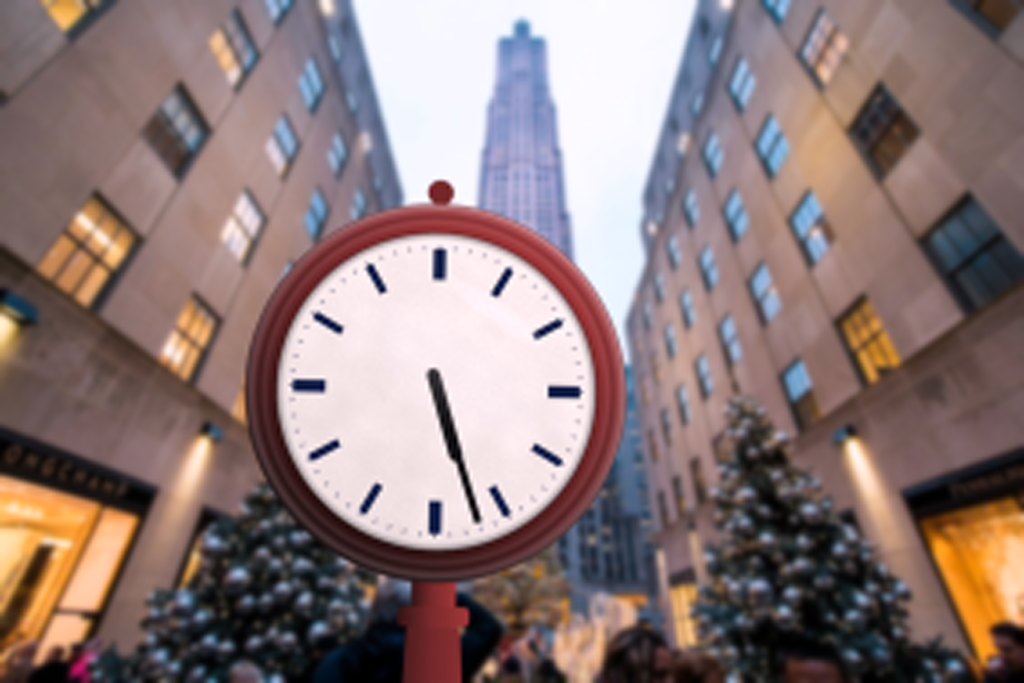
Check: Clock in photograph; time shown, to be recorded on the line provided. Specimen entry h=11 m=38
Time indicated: h=5 m=27
